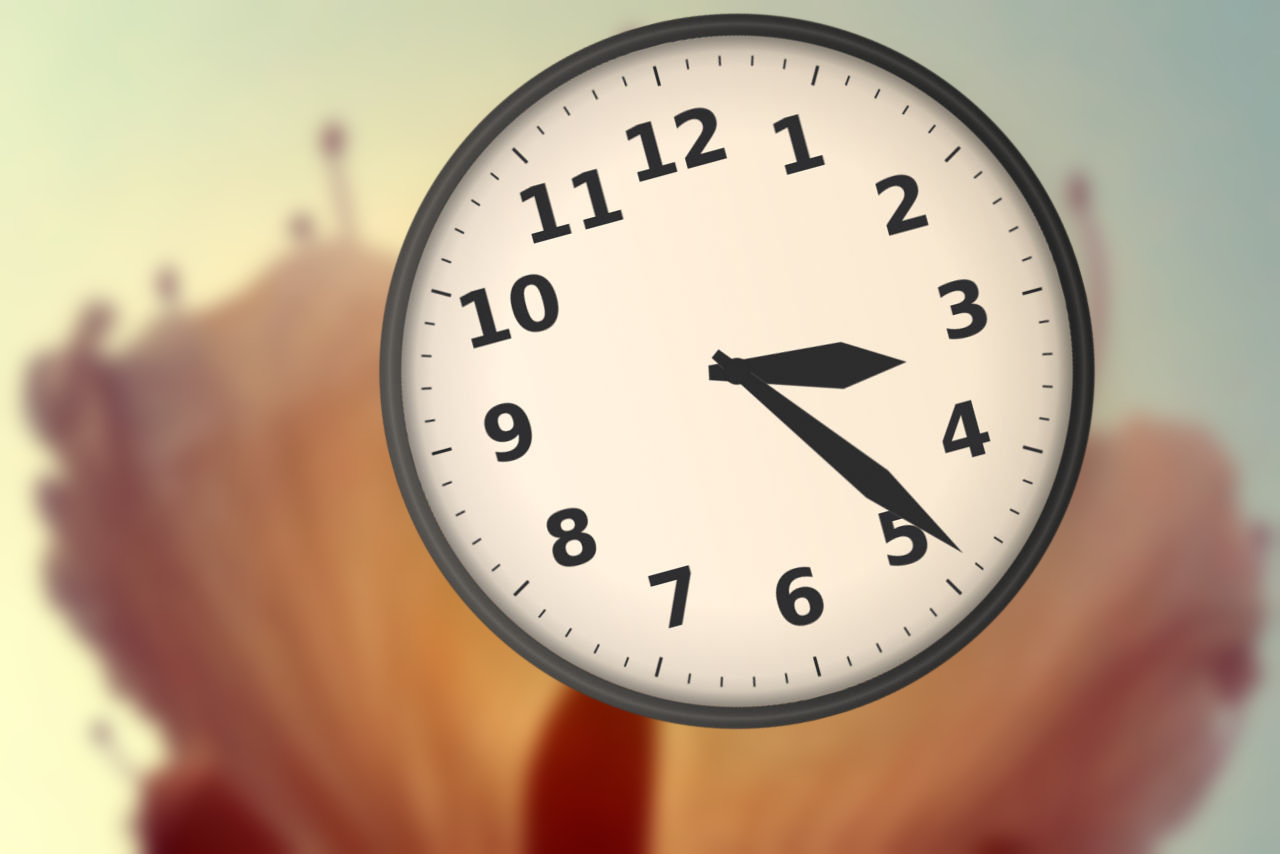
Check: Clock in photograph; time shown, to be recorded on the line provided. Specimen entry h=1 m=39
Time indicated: h=3 m=24
